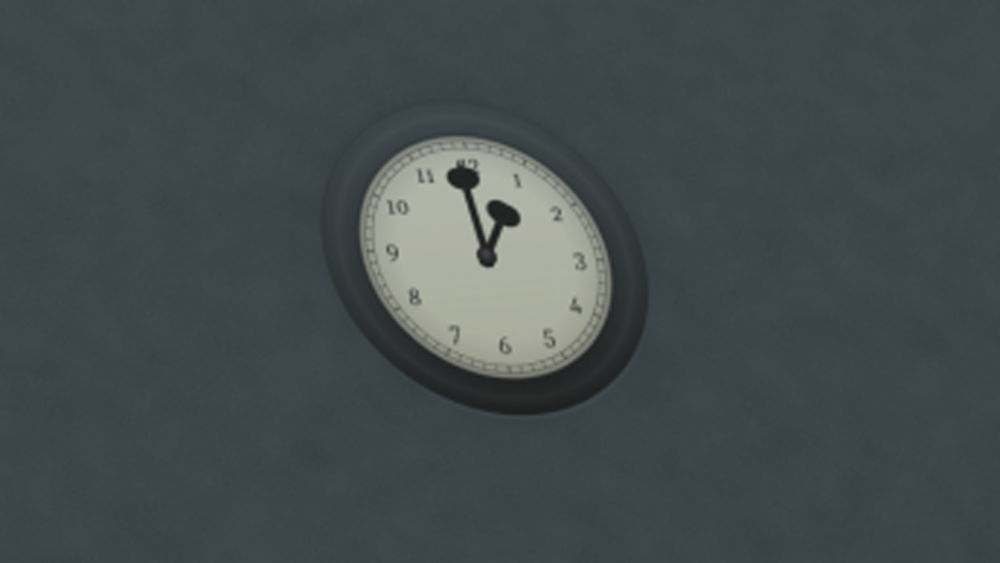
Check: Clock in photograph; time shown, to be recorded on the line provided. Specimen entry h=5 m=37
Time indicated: h=12 m=59
